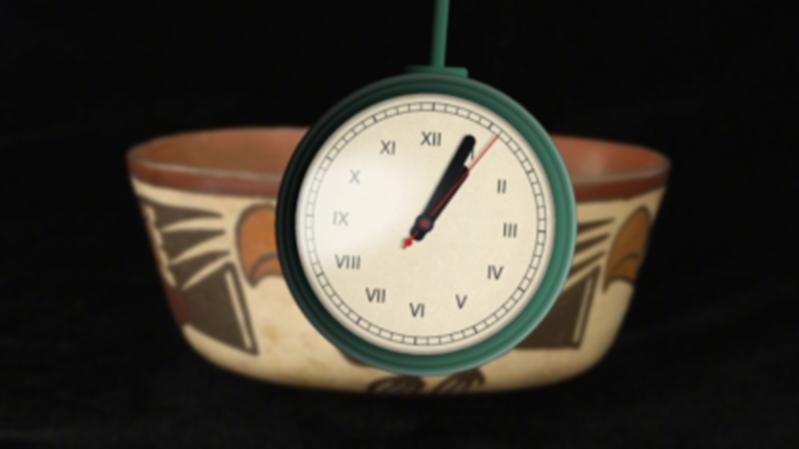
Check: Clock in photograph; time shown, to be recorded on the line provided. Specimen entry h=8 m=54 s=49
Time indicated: h=1 m=4 s=6
